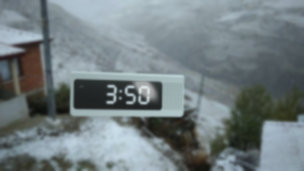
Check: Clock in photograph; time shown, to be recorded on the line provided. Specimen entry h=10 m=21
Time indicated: h=3 m=50
